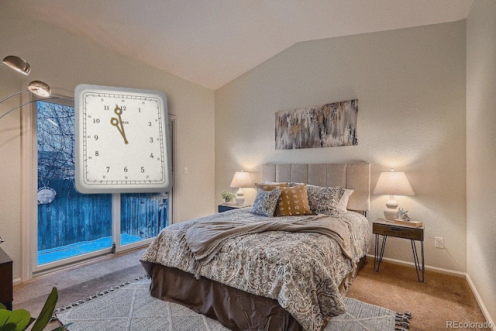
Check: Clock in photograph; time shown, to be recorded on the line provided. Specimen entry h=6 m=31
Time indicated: h=10 m=58
